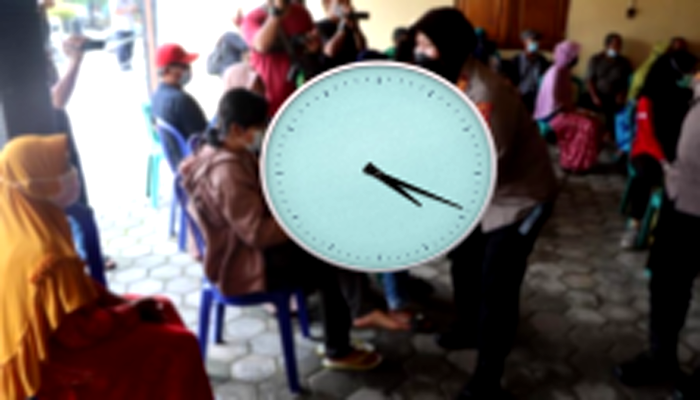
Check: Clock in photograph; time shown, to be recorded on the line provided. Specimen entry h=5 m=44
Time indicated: h=4 m=19
